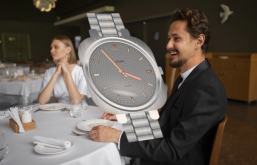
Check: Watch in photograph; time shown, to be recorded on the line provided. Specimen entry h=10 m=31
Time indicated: h=3 m=55
